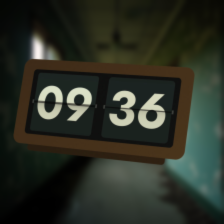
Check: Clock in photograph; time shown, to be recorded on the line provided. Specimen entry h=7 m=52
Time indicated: h=9 m=36
